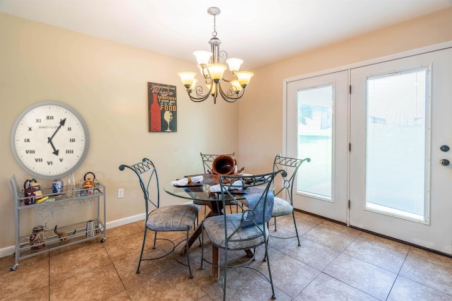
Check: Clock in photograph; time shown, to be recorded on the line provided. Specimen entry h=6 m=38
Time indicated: h=5 m=6
